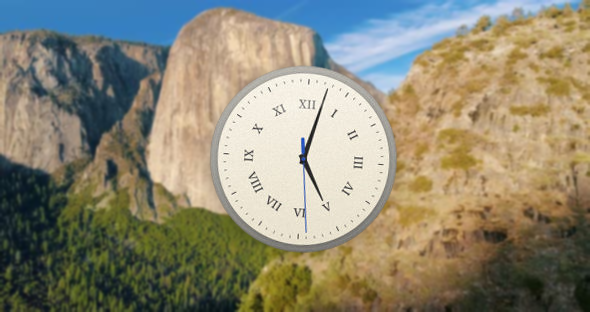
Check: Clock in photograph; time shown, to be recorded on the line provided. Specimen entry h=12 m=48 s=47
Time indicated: h=5 m=2 s=29
